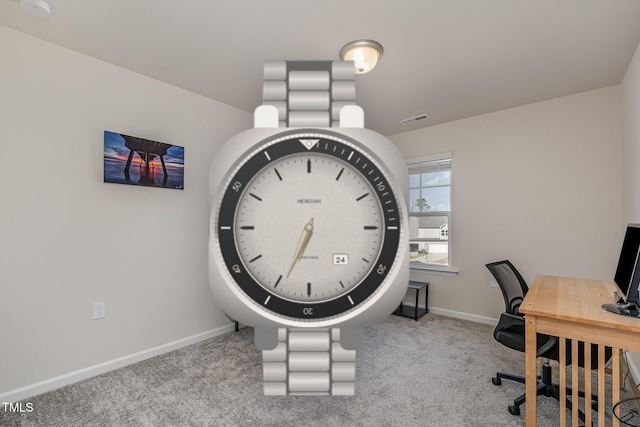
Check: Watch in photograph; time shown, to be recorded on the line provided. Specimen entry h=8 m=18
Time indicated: h=6 m=34
